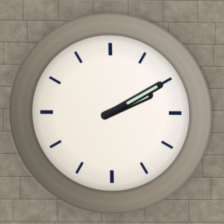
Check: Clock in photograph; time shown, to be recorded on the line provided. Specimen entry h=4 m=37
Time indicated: h=2 m=10
